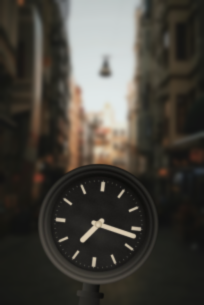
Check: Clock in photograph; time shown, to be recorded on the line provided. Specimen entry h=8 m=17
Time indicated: h=7 m=17
